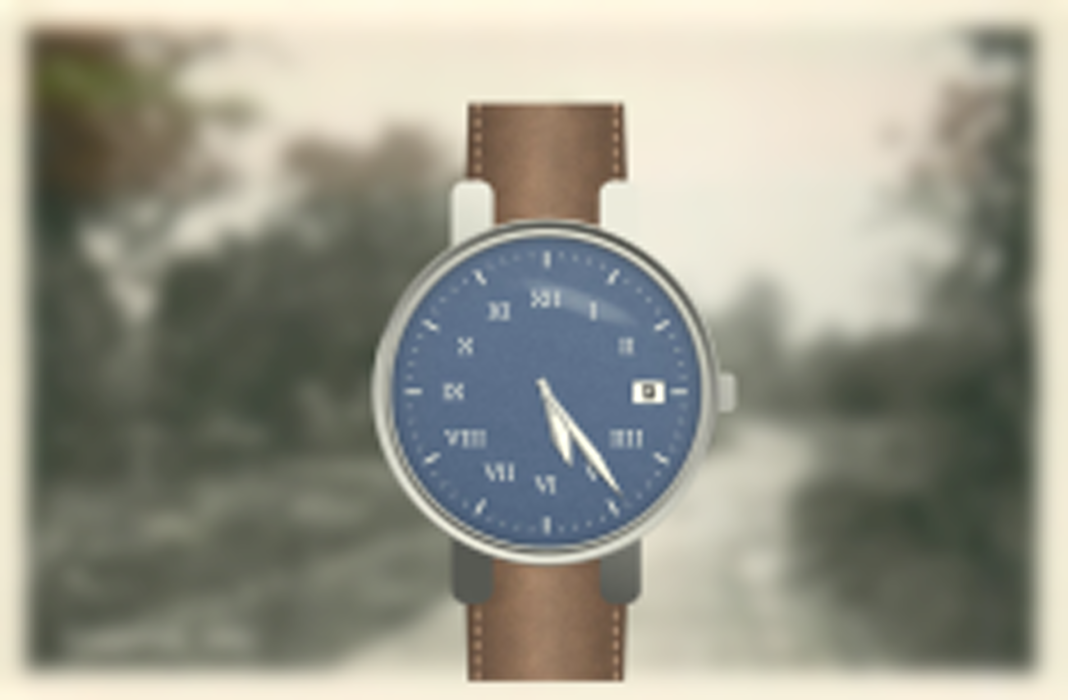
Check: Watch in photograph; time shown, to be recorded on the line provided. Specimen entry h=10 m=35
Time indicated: h=5 m=24
